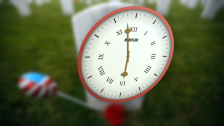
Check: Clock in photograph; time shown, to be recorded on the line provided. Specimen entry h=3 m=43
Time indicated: h=5 m=58
